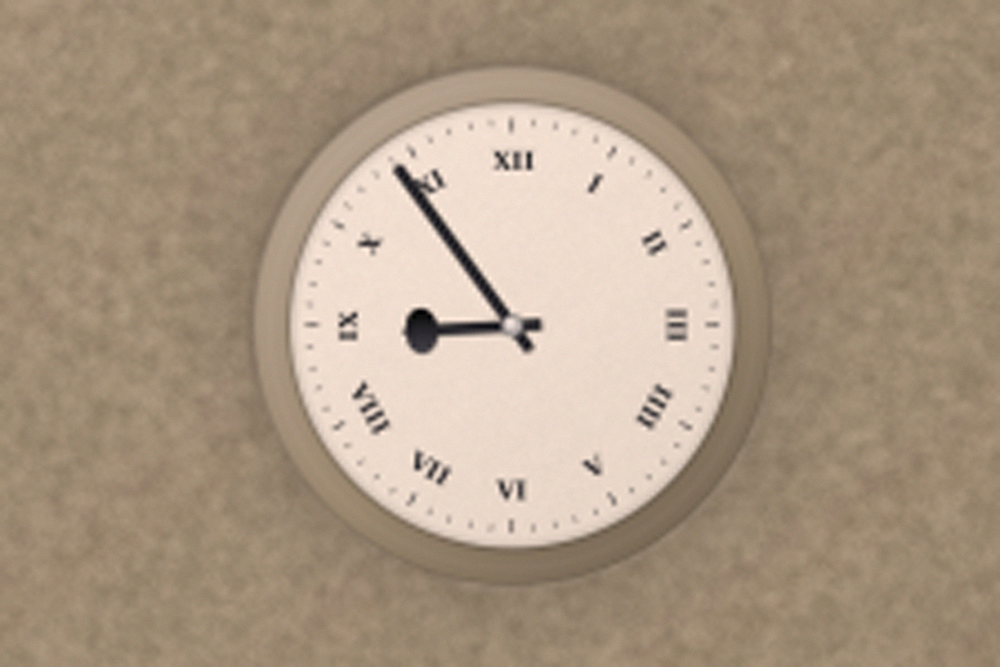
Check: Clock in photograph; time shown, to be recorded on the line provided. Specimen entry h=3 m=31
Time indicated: h=8 m=54
